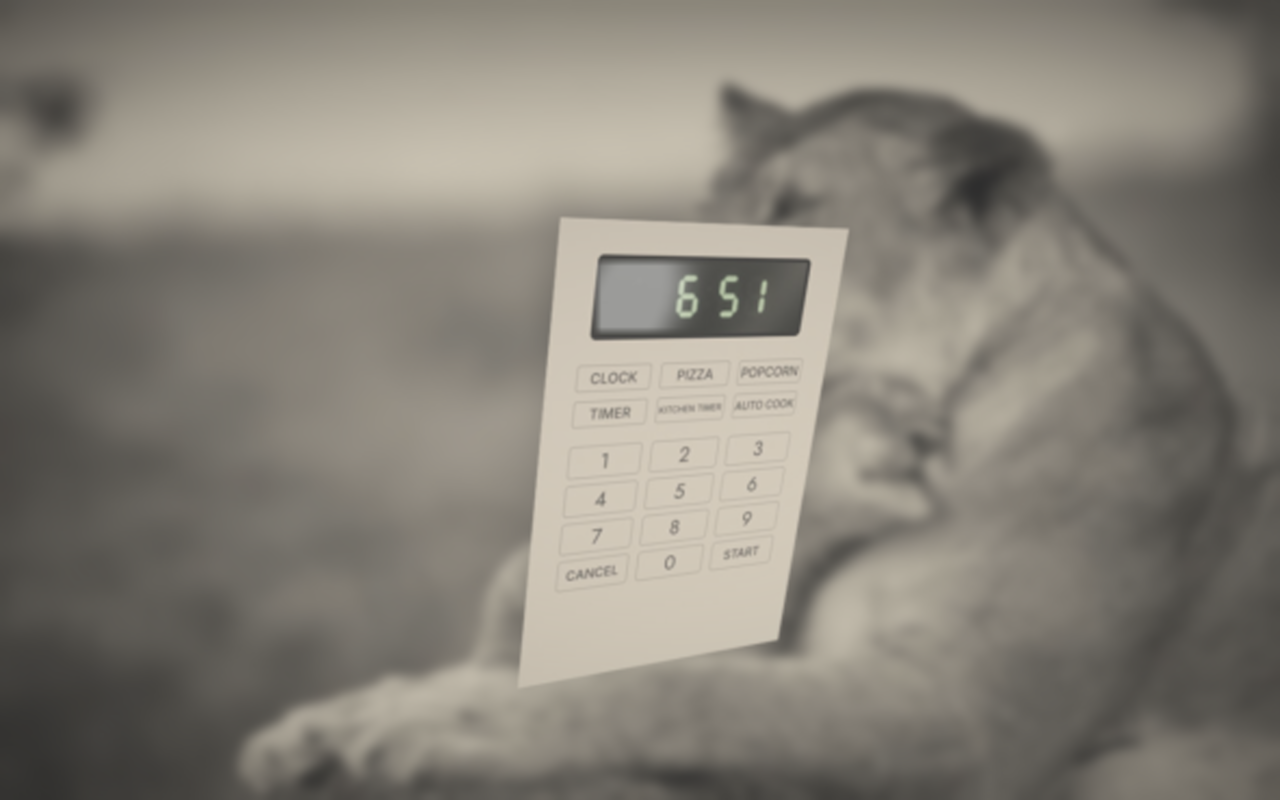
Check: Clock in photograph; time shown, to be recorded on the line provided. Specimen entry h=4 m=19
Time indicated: h=6 m=51
